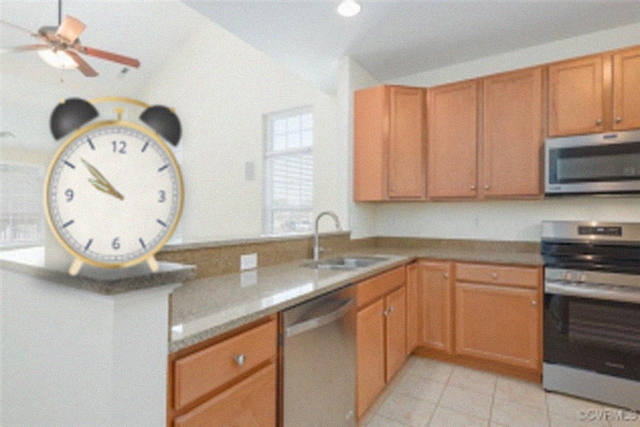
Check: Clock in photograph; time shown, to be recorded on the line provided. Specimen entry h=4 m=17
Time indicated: h=9 m=52
